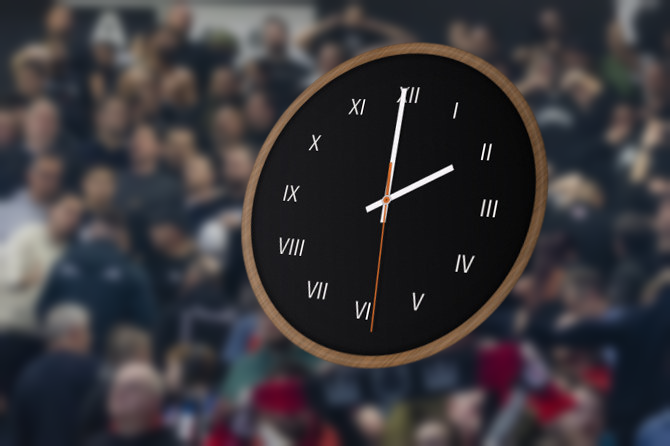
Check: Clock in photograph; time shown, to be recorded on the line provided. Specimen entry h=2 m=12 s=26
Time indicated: h=1 m=59 s=29
